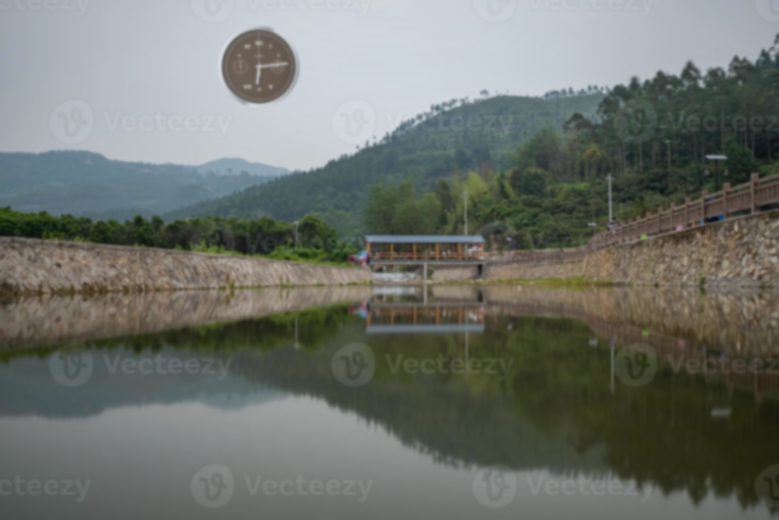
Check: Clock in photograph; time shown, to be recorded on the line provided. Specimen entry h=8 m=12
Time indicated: h=6 m=14
